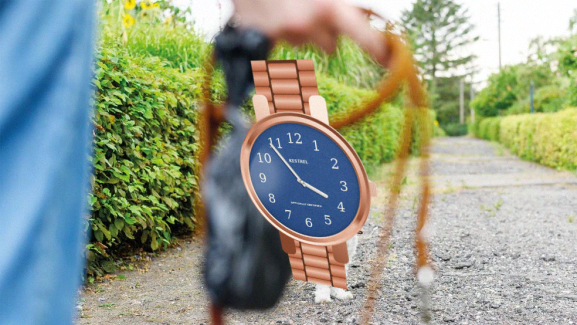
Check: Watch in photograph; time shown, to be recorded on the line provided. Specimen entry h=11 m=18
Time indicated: h=3 m=54
